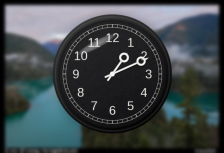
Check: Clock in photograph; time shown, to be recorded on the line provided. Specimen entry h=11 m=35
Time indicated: h=1 m=11
